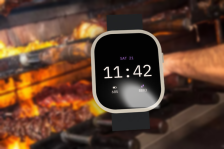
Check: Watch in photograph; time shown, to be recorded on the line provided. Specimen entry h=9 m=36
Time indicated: h=11 m=42
